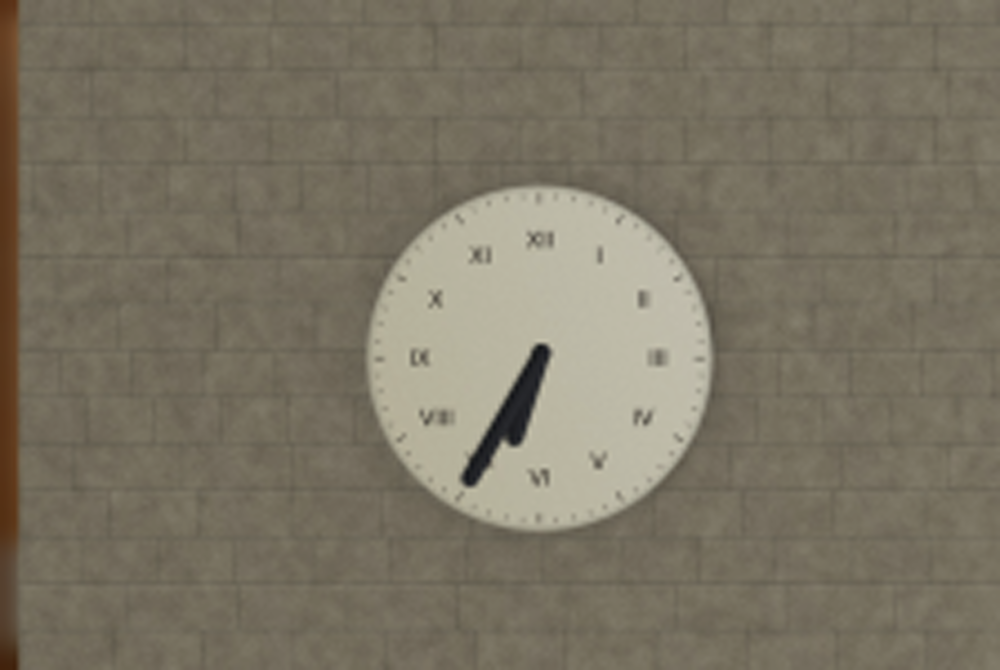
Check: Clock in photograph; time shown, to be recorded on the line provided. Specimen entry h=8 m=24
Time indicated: h=6 m=35
